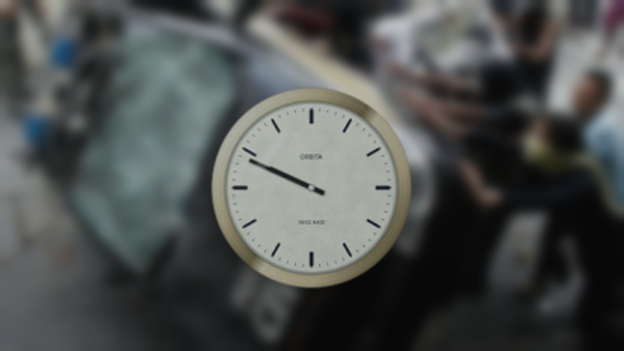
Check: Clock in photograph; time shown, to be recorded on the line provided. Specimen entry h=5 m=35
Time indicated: h=9 m=49
